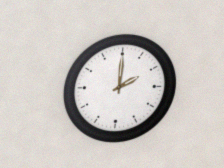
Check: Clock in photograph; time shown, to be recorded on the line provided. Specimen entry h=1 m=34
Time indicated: h=2 m=0
